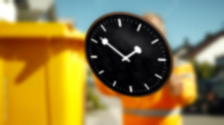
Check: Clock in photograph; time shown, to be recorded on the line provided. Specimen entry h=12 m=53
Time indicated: h=1 m=52
